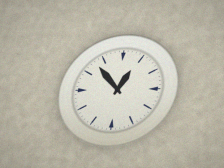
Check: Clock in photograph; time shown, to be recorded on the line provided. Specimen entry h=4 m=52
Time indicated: h=12 m=53
